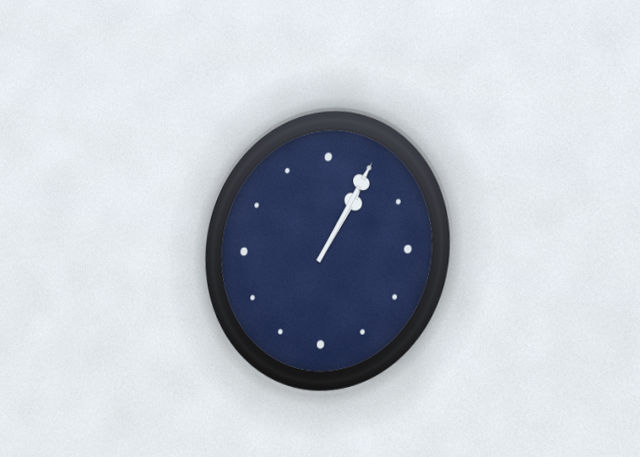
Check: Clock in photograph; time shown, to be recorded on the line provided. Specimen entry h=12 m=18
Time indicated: h=1 m=5
